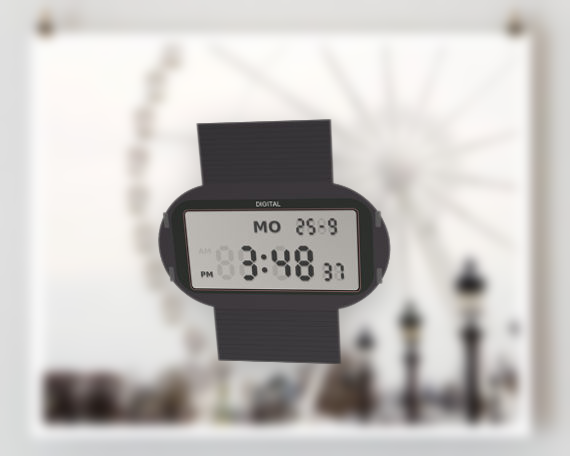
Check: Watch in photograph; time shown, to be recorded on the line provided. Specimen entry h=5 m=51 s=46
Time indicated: h=3 m=48 s=37
